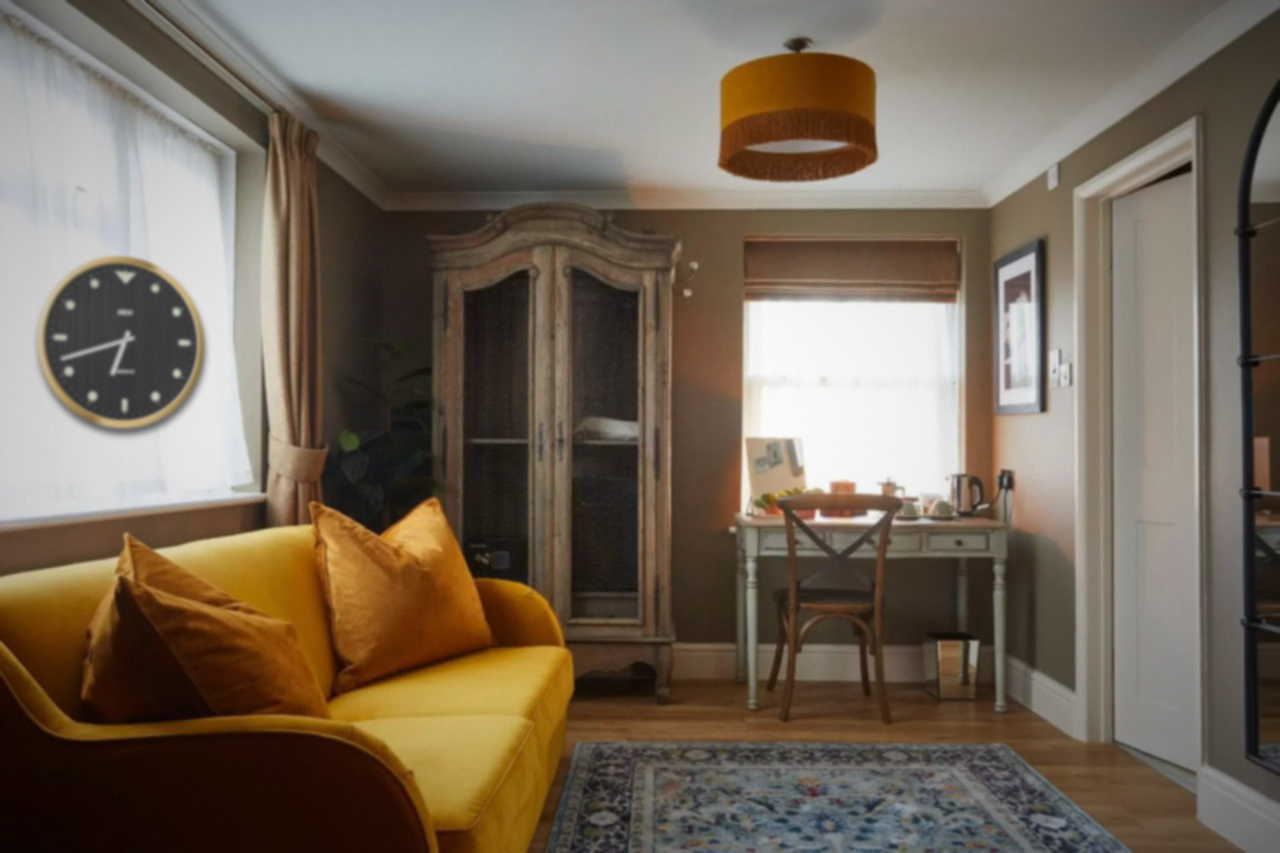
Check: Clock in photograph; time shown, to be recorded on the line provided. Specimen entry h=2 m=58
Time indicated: h=6 m=42
